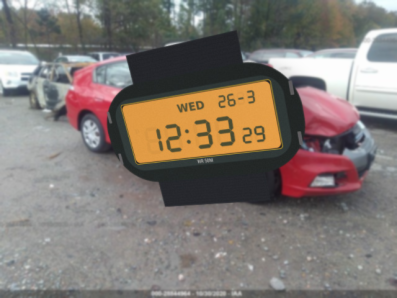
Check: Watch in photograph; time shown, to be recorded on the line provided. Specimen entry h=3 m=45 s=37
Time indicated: h=12 m=33 s=29
